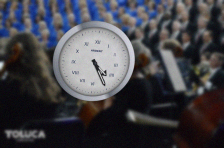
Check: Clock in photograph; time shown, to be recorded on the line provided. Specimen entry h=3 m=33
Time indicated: h=4 m=25
